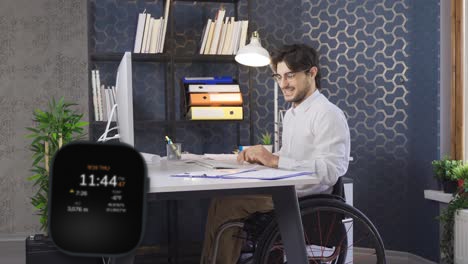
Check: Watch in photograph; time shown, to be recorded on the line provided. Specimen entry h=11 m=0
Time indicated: h=11 m=44
